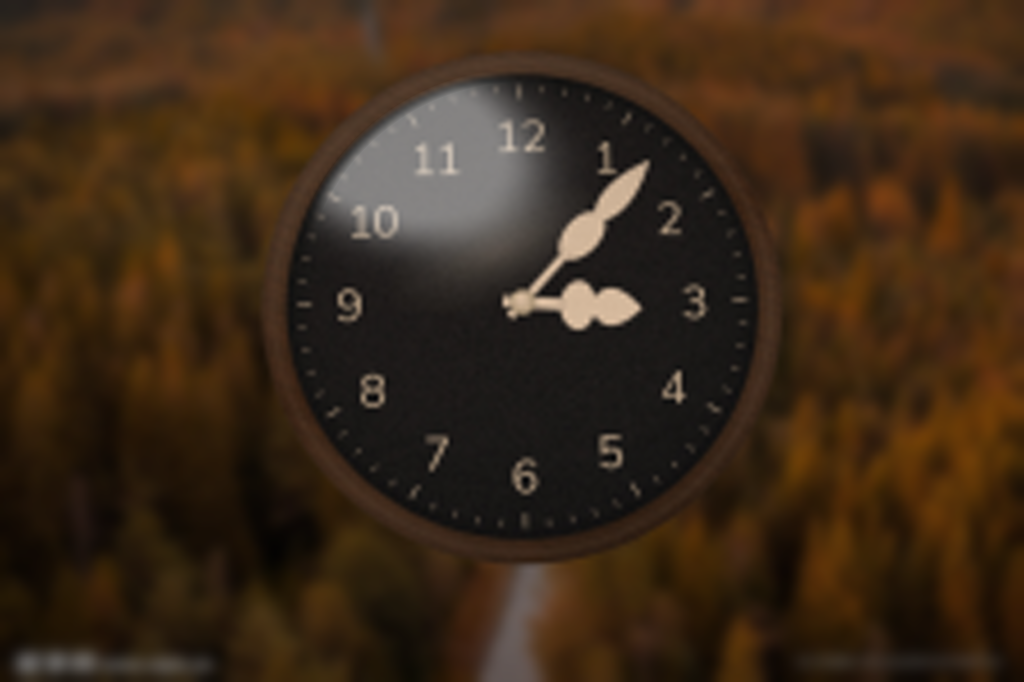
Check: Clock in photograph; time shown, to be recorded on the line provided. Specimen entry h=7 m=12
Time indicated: h=3 m=7
